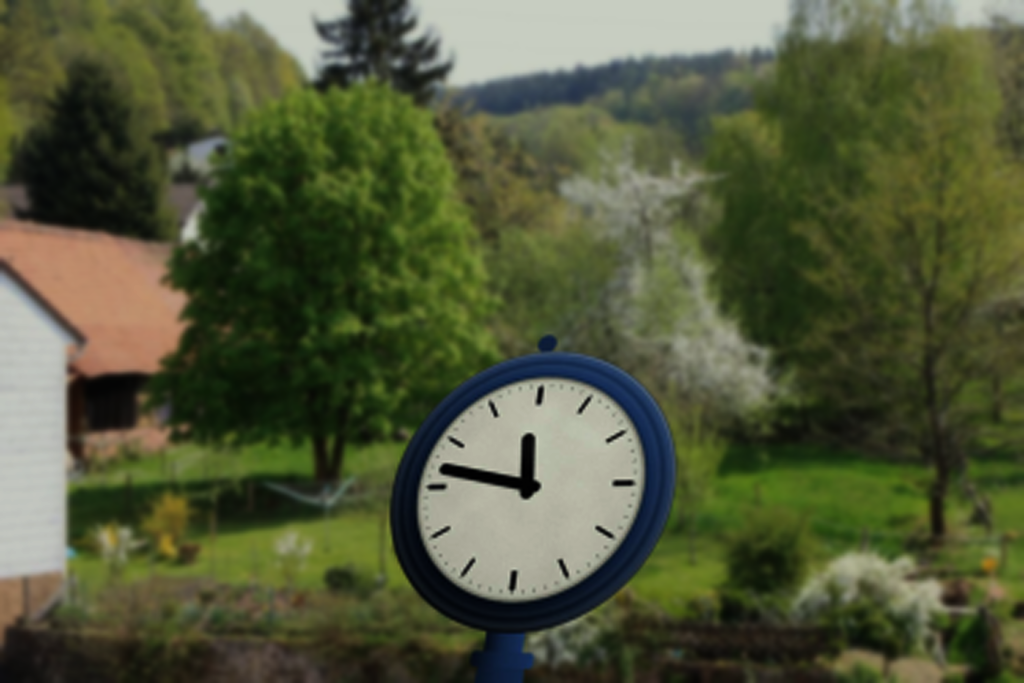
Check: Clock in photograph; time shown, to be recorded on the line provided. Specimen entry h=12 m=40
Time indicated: h=11 m=47
